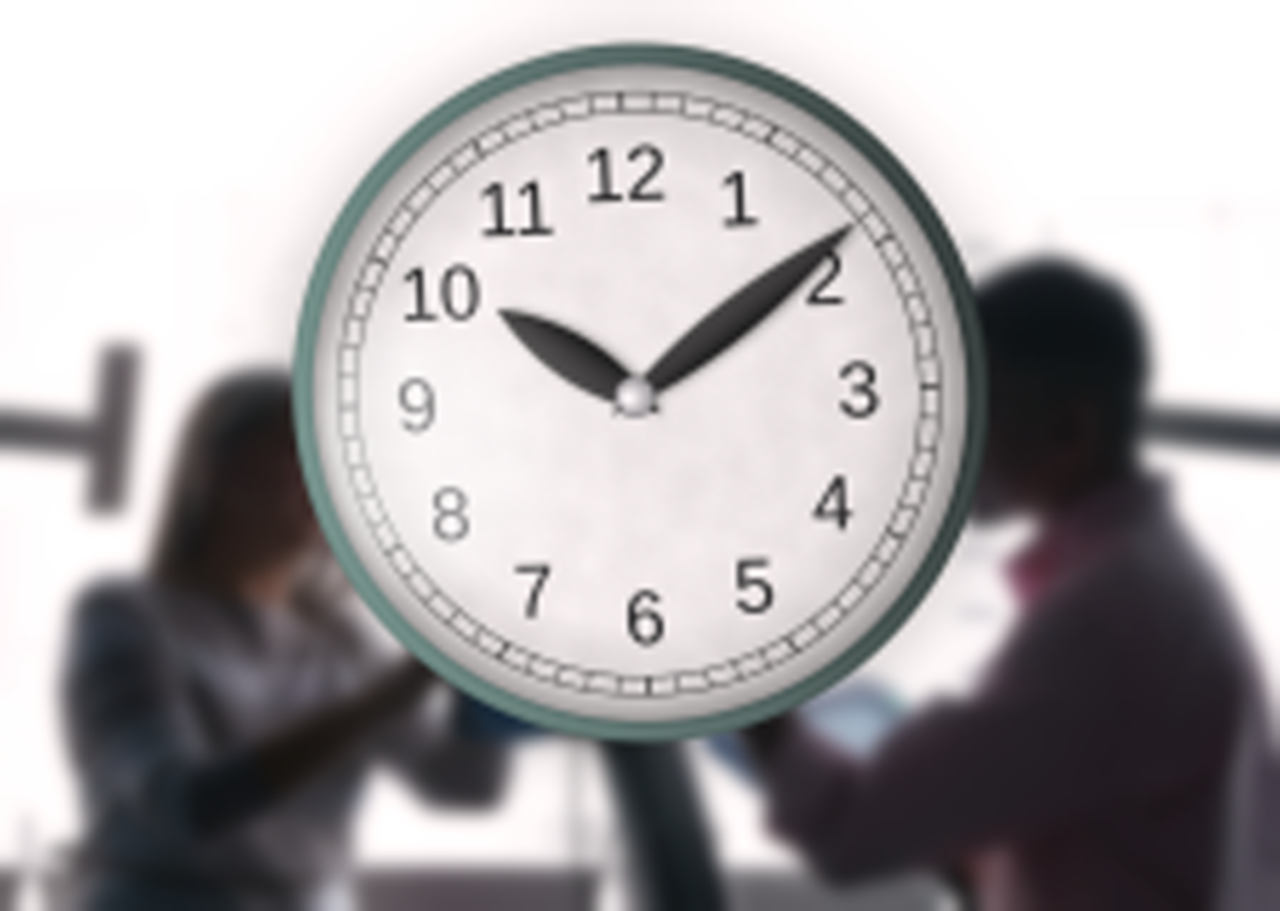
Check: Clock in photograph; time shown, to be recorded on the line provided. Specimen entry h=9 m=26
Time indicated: h=10 m=9
